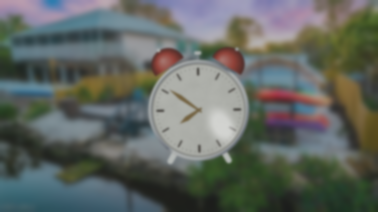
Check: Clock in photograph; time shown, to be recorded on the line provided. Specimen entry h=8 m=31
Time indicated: h=7 m=51
